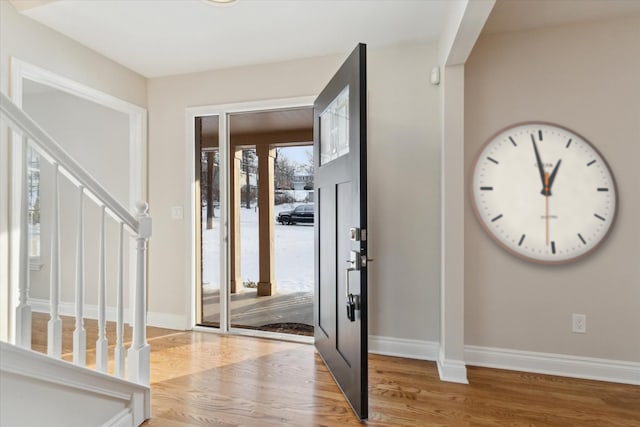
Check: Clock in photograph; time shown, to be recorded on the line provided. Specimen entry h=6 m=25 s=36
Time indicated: h=12 m=58 s=31
